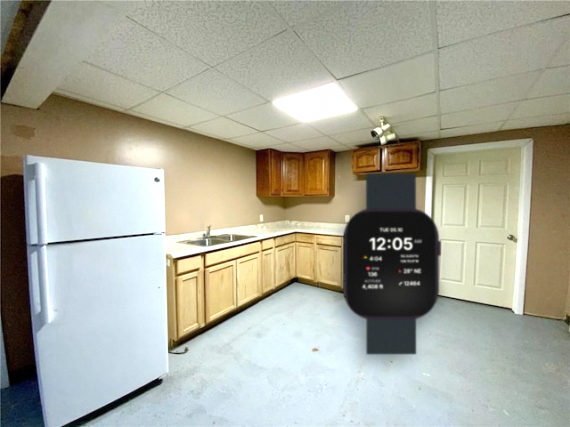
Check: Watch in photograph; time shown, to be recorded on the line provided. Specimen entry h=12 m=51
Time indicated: h=12 m=5
